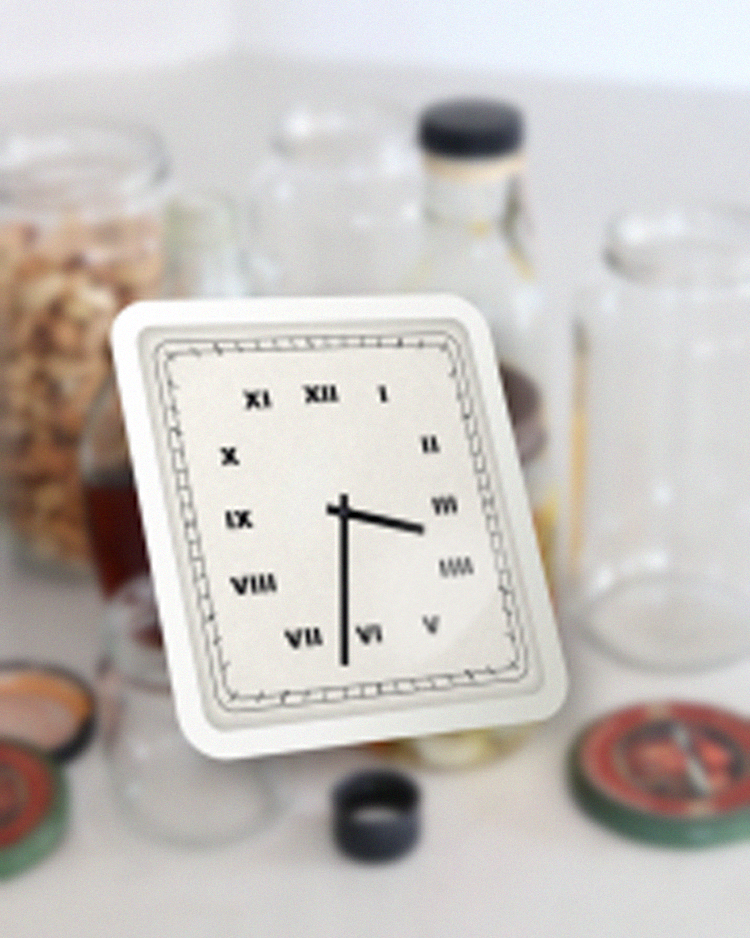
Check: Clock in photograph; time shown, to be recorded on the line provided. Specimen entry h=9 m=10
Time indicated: h=3 m=32
